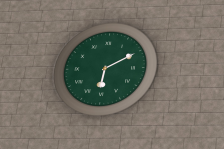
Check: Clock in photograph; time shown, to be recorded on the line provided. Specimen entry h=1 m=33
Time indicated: h=6 m=10
